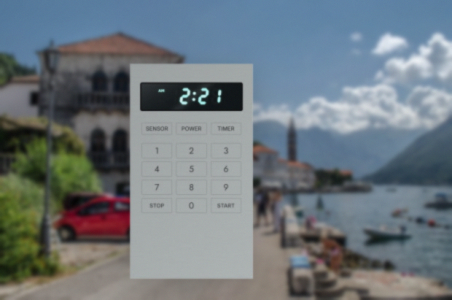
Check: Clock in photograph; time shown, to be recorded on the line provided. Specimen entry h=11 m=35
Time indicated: h=2 m=21
